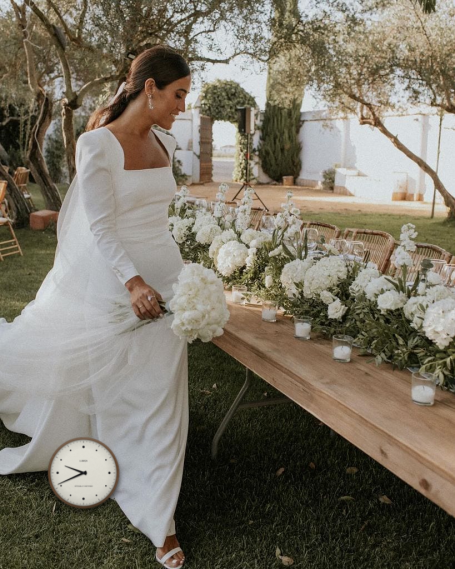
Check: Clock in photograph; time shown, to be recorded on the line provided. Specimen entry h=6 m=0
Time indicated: h=9 m=41
